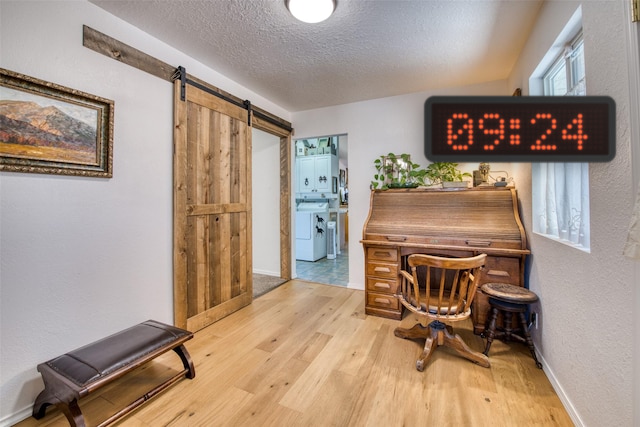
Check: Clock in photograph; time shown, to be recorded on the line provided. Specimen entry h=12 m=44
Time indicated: h=9 m=24
